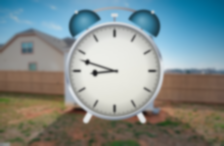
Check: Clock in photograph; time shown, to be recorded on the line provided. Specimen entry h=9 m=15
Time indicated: h=8 m=48
